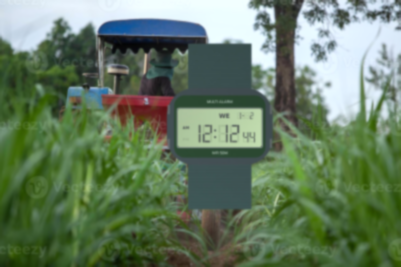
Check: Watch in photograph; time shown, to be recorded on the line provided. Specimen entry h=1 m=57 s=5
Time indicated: h=12 m=12 s=44
